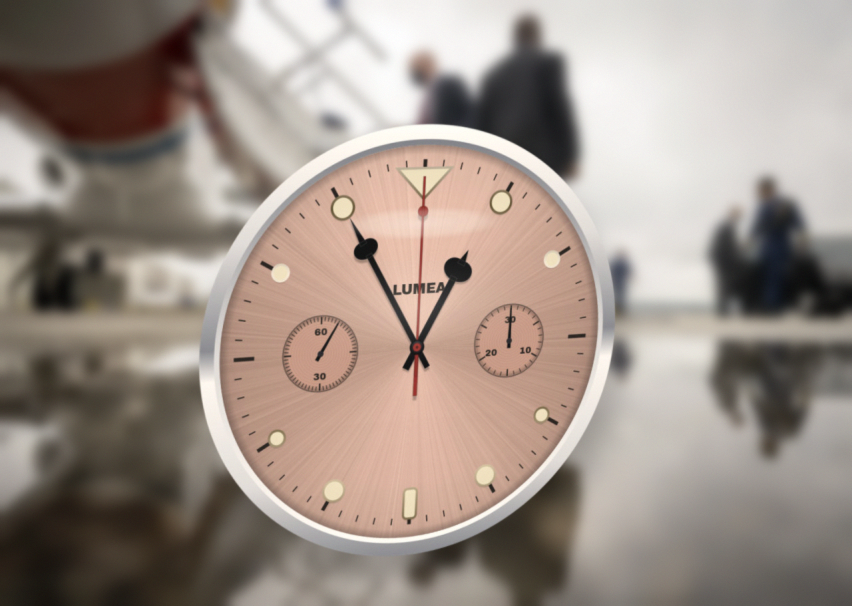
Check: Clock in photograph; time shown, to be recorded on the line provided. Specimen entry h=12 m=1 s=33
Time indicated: h=12 m=55 s=5
